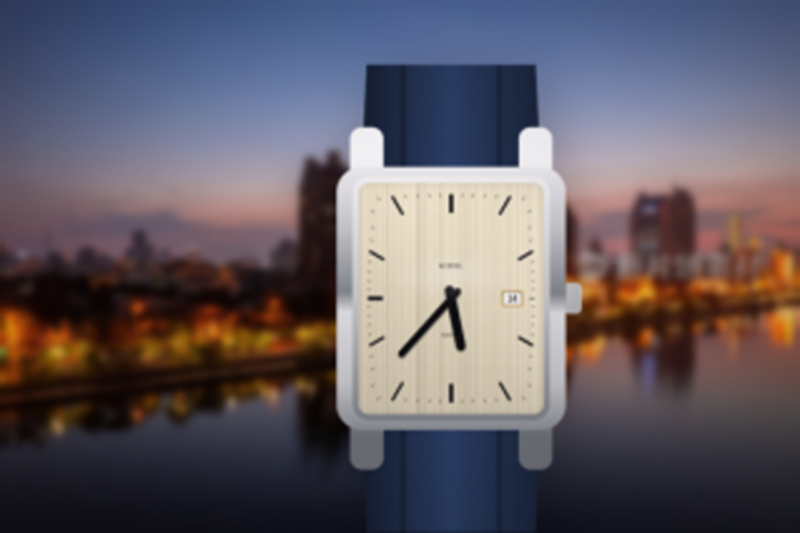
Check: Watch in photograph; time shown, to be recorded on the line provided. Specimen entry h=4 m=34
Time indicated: h=5 m=37
